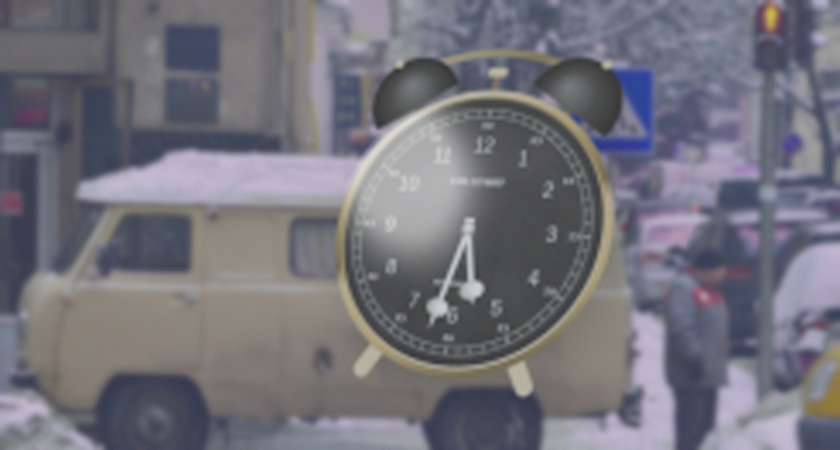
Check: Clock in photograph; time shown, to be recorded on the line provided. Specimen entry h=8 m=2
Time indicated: h=5 m=32
